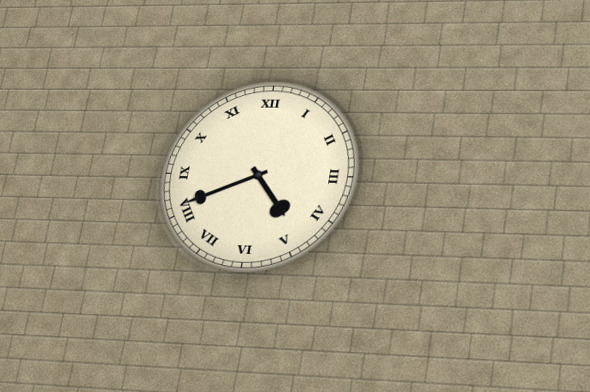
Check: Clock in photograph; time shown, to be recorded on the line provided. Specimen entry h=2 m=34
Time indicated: h=4 m=41
